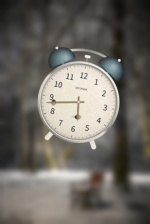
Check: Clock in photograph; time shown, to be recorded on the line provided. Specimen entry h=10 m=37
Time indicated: h=5 m=43
